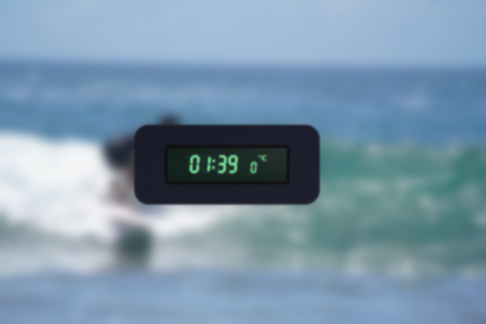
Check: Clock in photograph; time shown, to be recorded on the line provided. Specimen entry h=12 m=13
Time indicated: h=1 m=39
